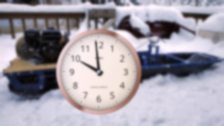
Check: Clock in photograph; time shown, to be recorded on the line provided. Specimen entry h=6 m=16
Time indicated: h=9 m=59
